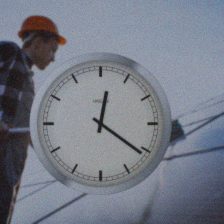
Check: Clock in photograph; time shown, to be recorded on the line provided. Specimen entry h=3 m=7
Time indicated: h=12 m=21
